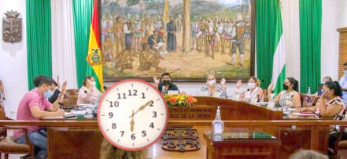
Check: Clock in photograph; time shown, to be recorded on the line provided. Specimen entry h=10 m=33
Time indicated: h=6 m=9
